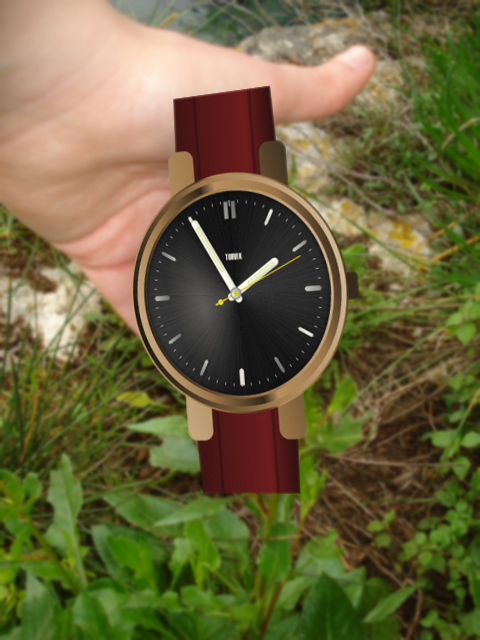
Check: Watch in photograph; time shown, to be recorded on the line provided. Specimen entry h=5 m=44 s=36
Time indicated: h=1 m=55 s=11
